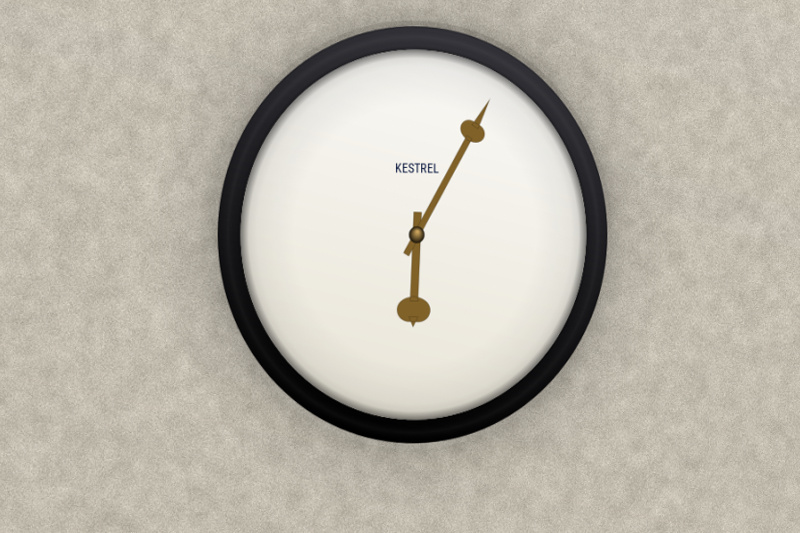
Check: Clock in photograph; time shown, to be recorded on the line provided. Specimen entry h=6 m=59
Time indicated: h=6 m=5
